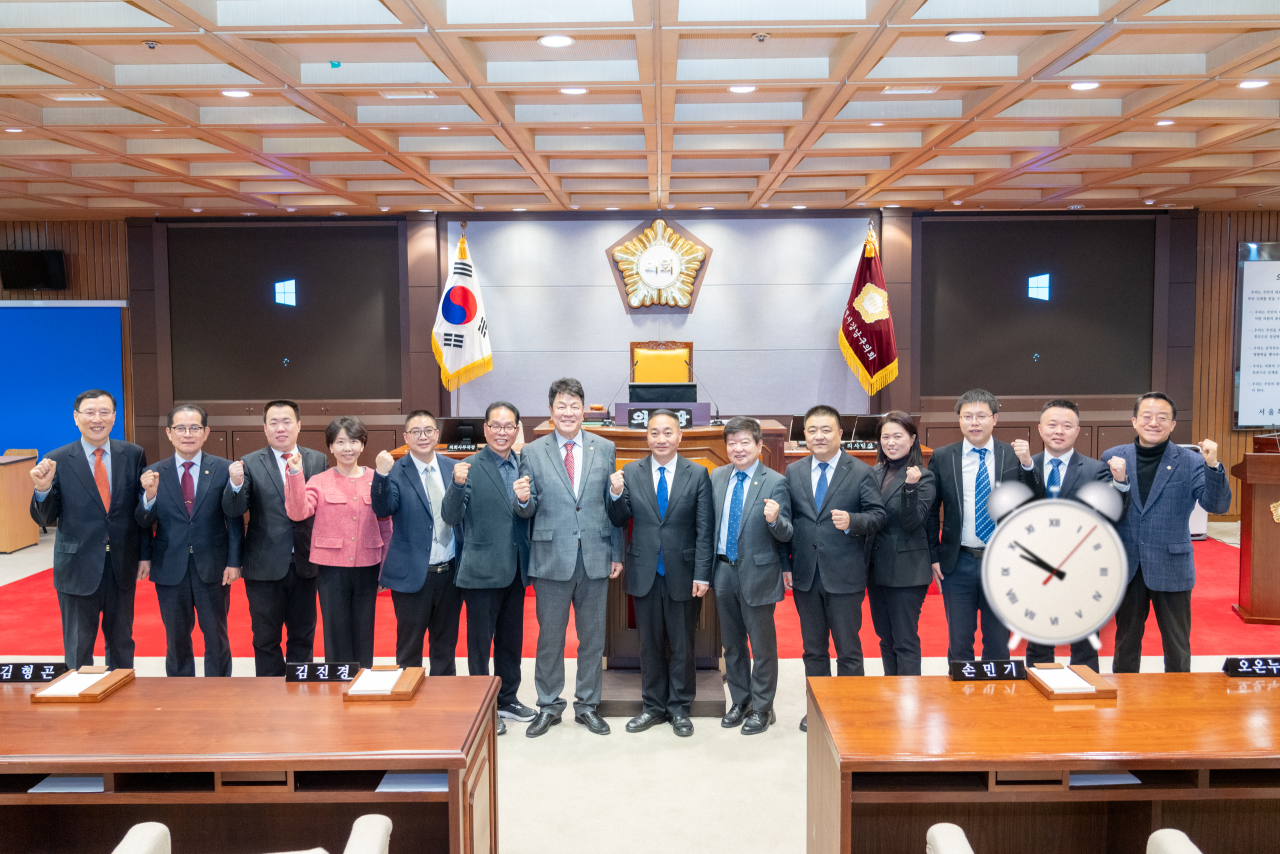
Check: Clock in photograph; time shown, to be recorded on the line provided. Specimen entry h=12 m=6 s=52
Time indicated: h=9 m=51 s=7
